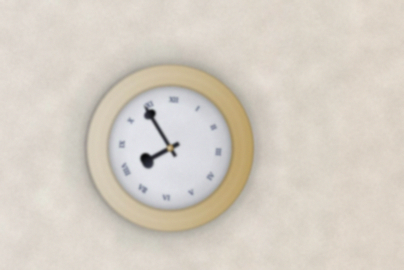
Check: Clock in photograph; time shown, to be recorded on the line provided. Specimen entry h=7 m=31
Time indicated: h=7 m=54
